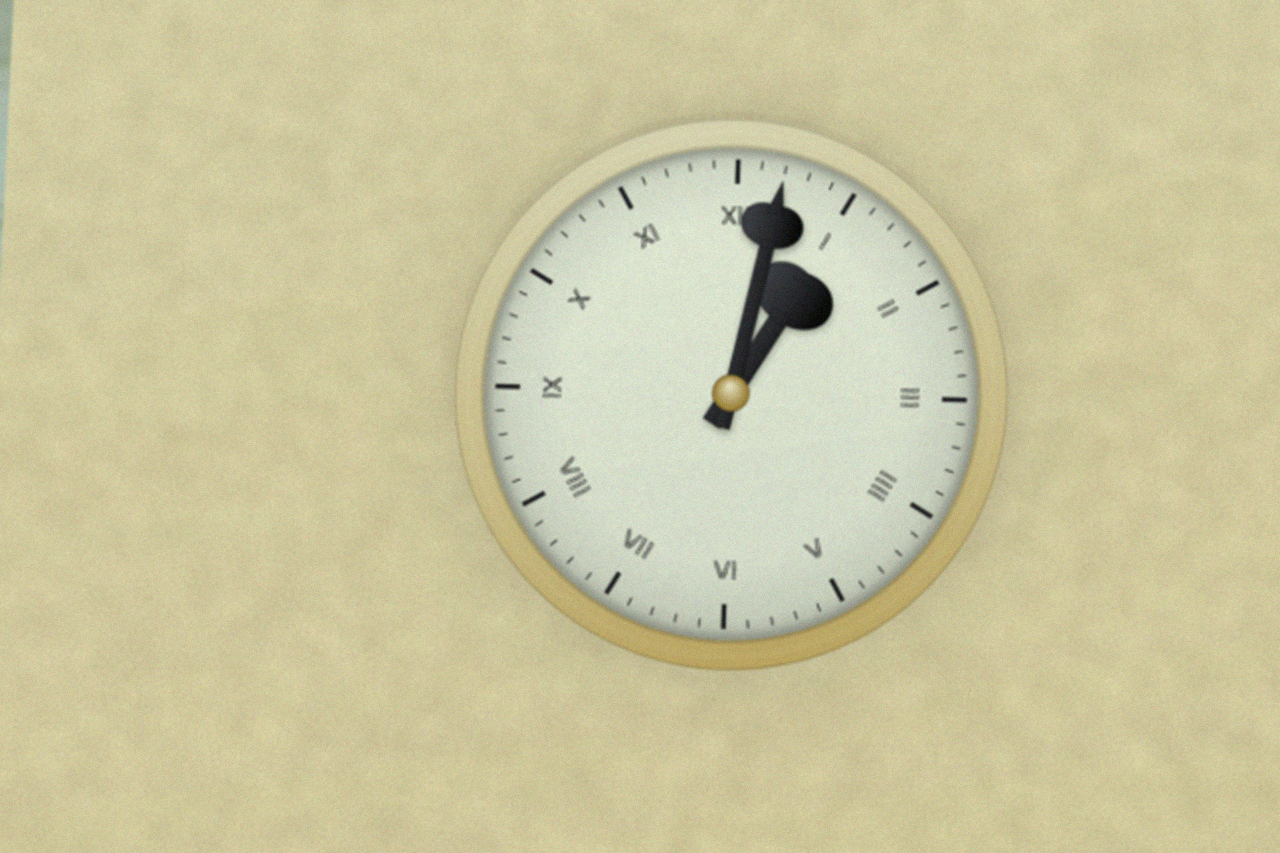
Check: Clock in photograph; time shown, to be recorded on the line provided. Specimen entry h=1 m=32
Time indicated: h=1 m=2
